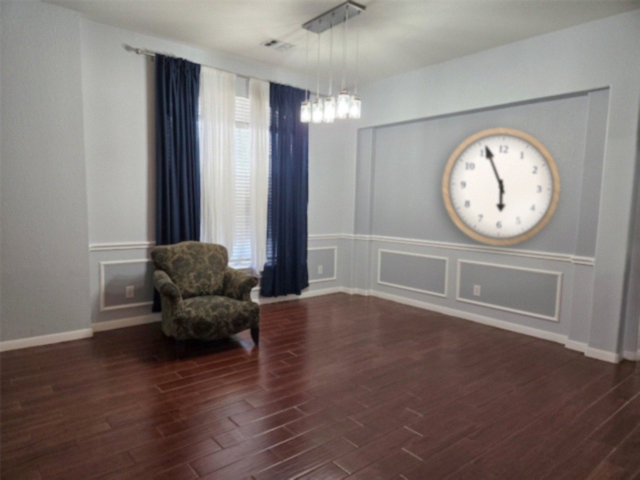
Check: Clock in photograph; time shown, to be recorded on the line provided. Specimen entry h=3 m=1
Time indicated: h=5 m=56
